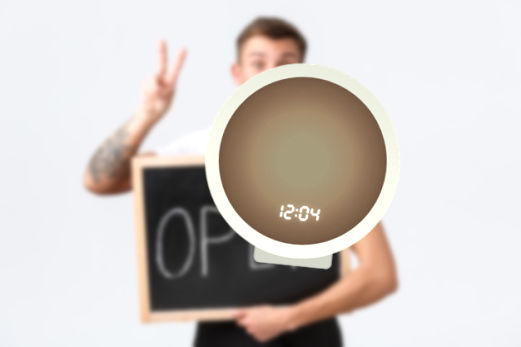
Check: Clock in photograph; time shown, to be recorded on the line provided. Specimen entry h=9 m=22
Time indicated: h=12 m=4
